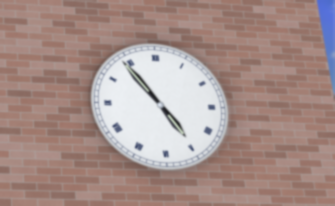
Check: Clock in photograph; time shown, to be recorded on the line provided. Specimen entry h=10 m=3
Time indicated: h=4 m=54
